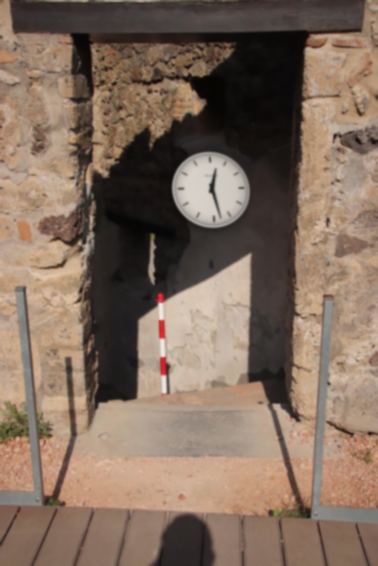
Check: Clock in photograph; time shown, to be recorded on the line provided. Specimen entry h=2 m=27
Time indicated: h=12 m=28
